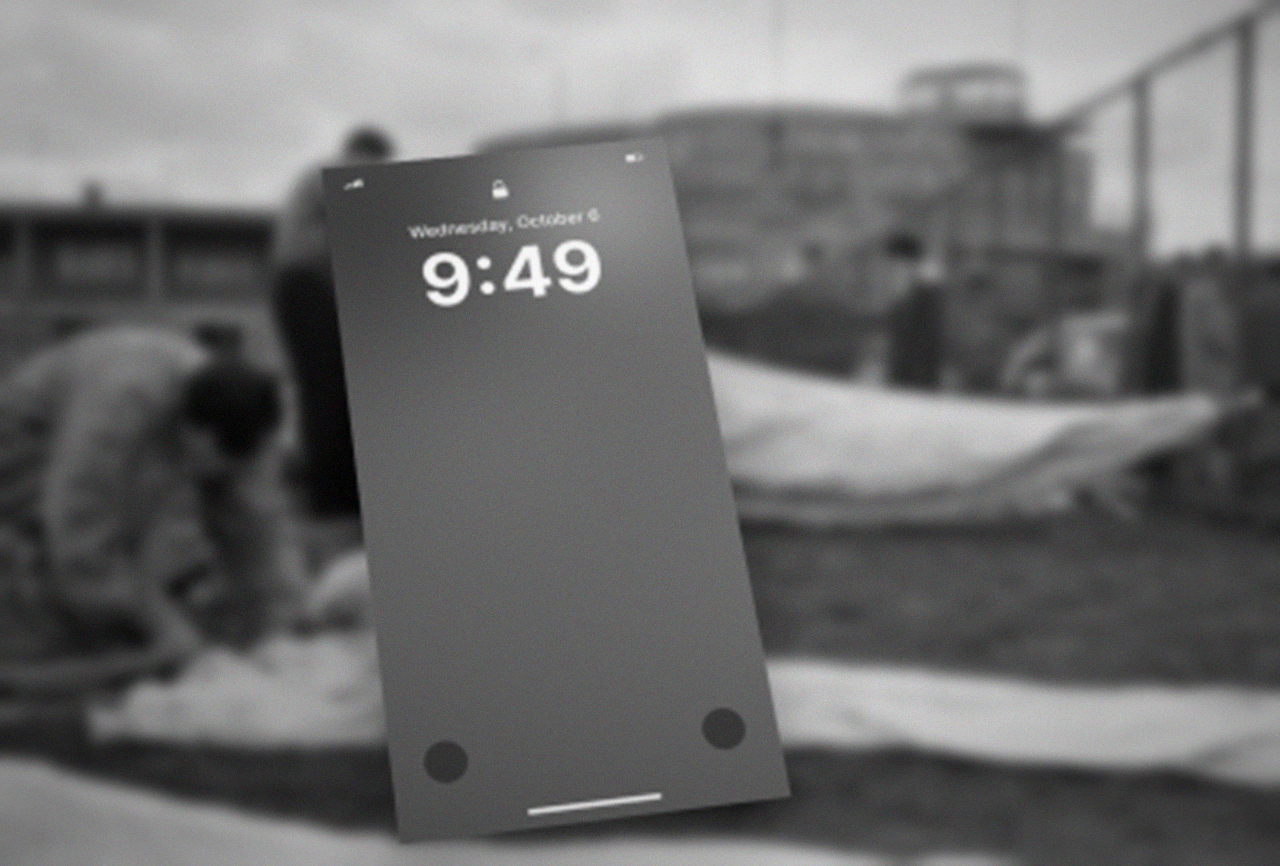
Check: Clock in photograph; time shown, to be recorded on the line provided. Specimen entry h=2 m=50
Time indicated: h=9 m=49
